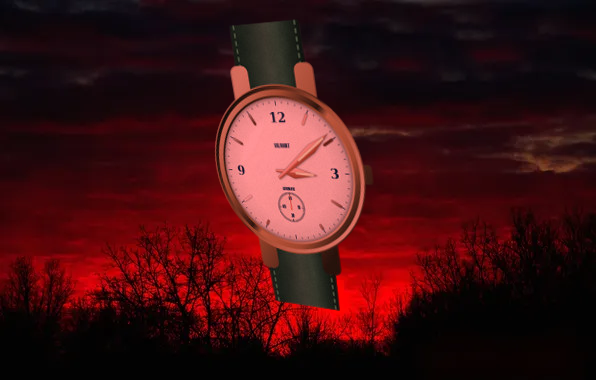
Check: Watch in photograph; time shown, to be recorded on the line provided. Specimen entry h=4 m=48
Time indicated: h=3 m=9
